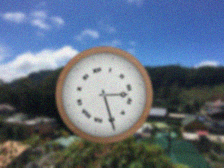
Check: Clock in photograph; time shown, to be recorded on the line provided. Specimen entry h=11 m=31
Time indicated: h=3 m=30
